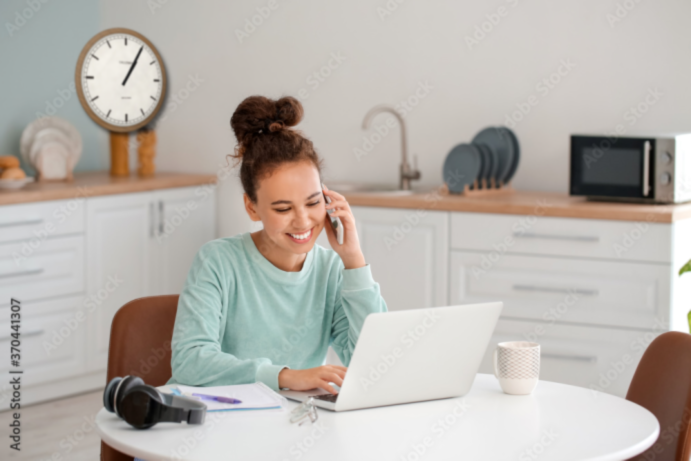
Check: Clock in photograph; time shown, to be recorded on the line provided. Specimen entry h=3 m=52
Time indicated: h=1 m=5
